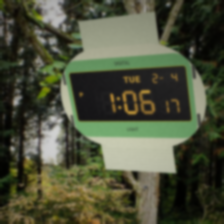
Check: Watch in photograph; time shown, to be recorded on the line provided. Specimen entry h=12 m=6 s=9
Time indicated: h=1 m=6 s=17
